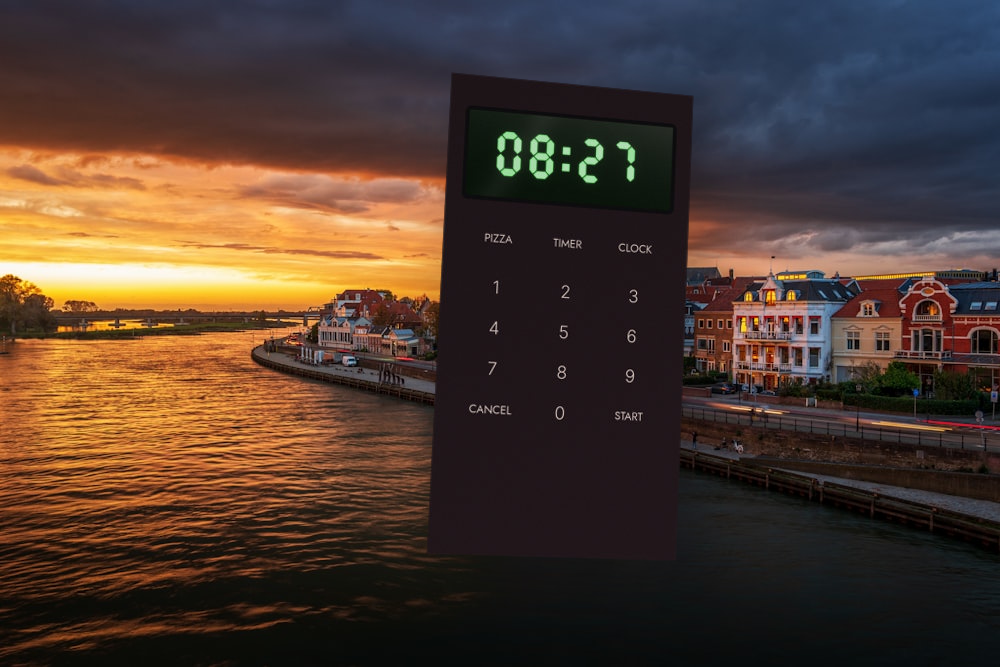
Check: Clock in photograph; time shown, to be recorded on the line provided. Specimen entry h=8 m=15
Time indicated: h=8 m=27
